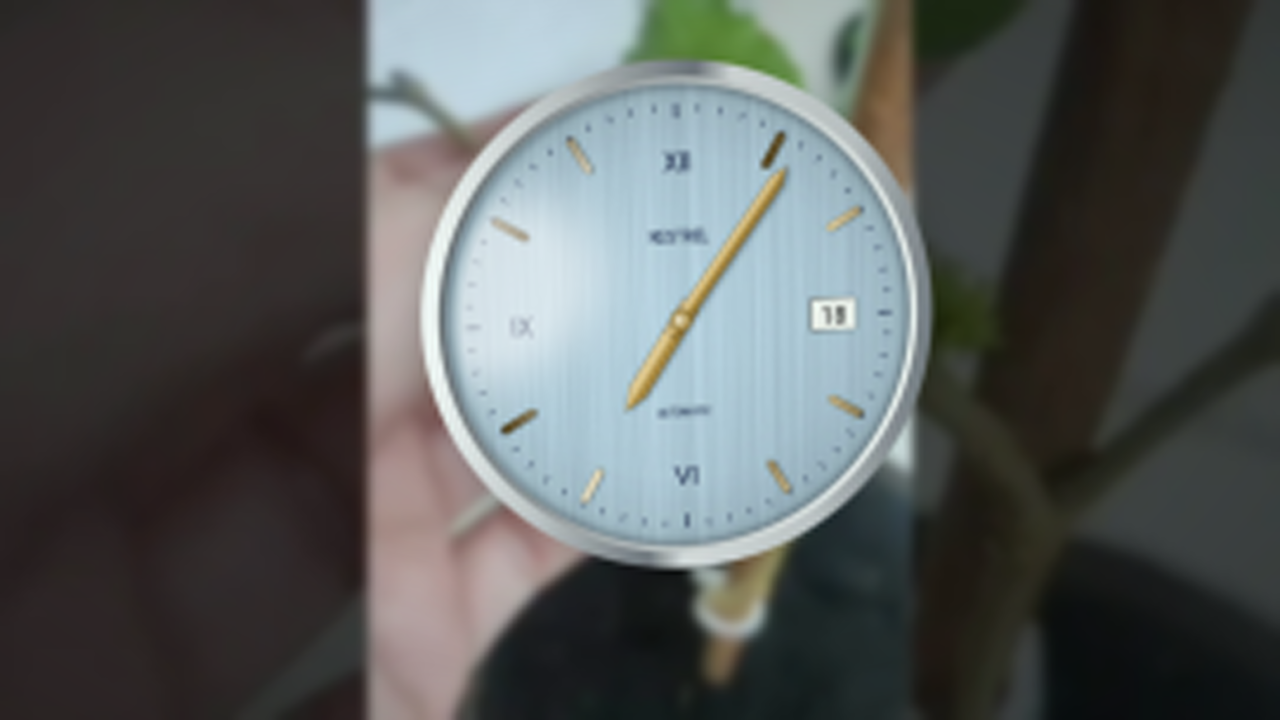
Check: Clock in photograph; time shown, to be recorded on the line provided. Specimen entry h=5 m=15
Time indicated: h=7 m=6
